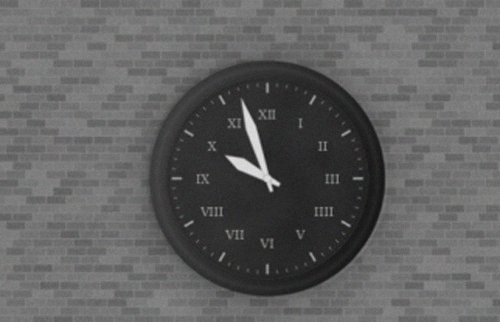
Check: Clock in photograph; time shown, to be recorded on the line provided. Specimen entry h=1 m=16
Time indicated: h=9 m=57
